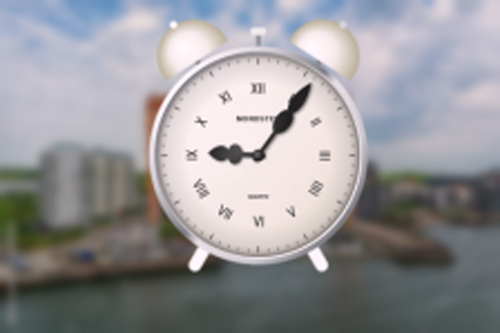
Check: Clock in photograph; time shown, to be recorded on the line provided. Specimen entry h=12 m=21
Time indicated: h=9 m=6
